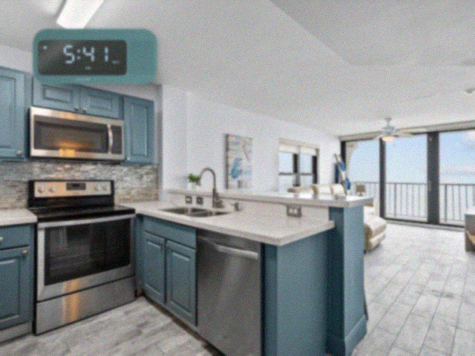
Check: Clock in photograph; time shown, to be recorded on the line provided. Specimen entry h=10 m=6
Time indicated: h=5 m=41
